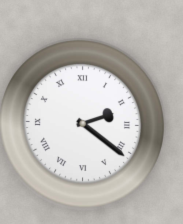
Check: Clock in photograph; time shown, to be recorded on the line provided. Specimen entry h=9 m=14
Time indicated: h=2 m=21
